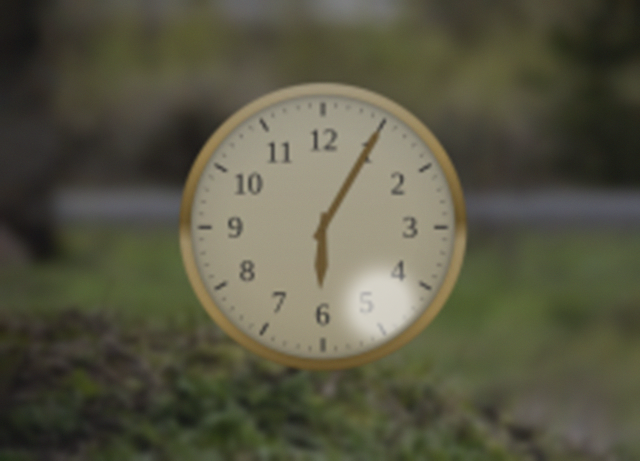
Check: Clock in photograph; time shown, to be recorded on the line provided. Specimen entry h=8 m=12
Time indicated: h=6 m=5
